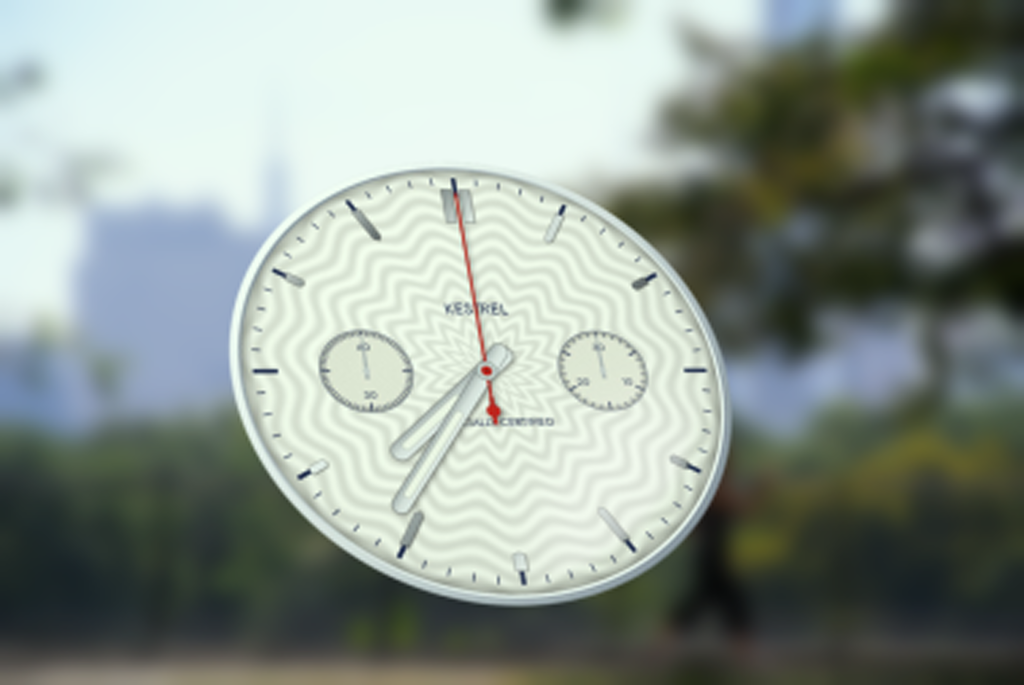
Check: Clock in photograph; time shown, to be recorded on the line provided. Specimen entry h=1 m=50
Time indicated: h=7 m=36
